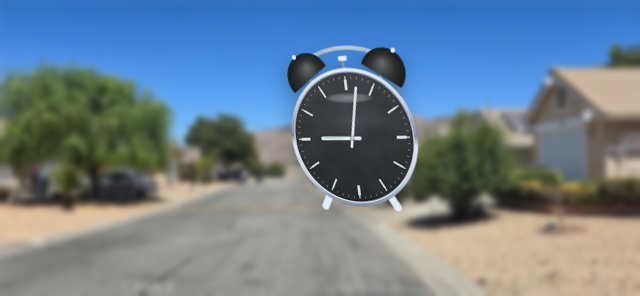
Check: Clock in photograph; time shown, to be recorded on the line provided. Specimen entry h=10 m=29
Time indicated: h=9 m=2
